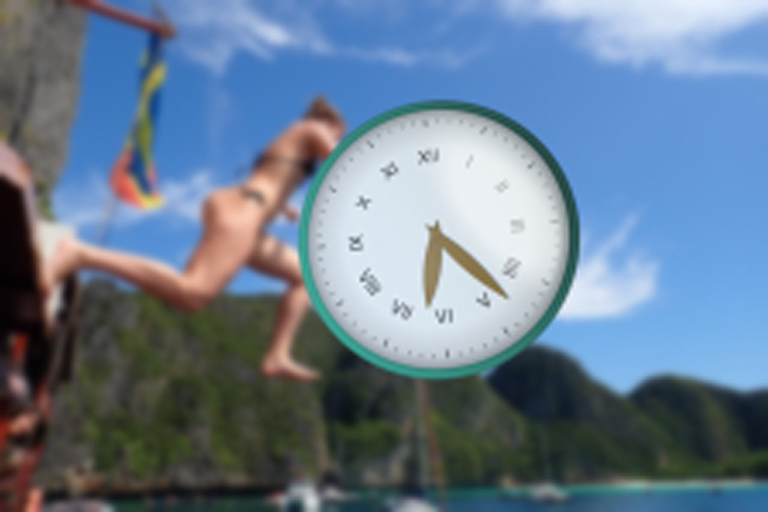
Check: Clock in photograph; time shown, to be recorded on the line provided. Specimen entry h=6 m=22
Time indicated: h=6 m=23
